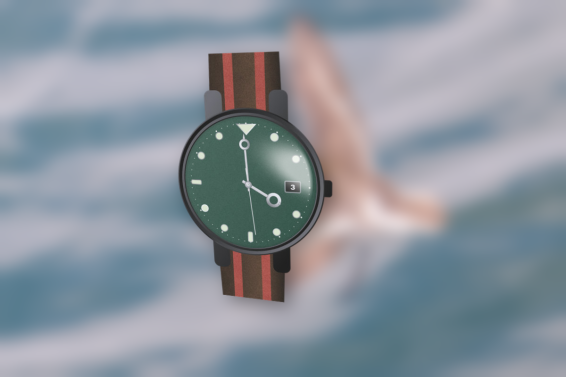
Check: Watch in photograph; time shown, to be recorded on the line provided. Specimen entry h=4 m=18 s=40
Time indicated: h=3 m=59 s=29
